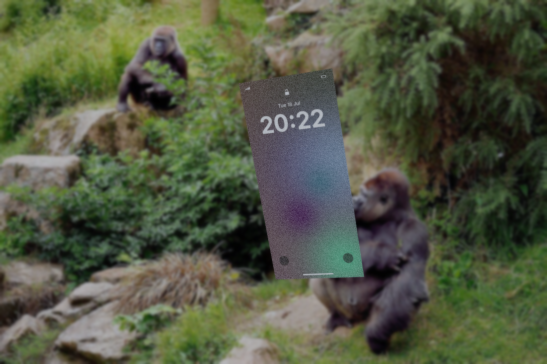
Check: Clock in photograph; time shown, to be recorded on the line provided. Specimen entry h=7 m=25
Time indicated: h=20 m=22
